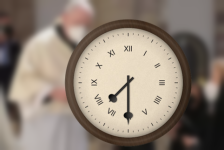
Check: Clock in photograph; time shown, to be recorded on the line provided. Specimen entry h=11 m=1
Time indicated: h=7 m=30
